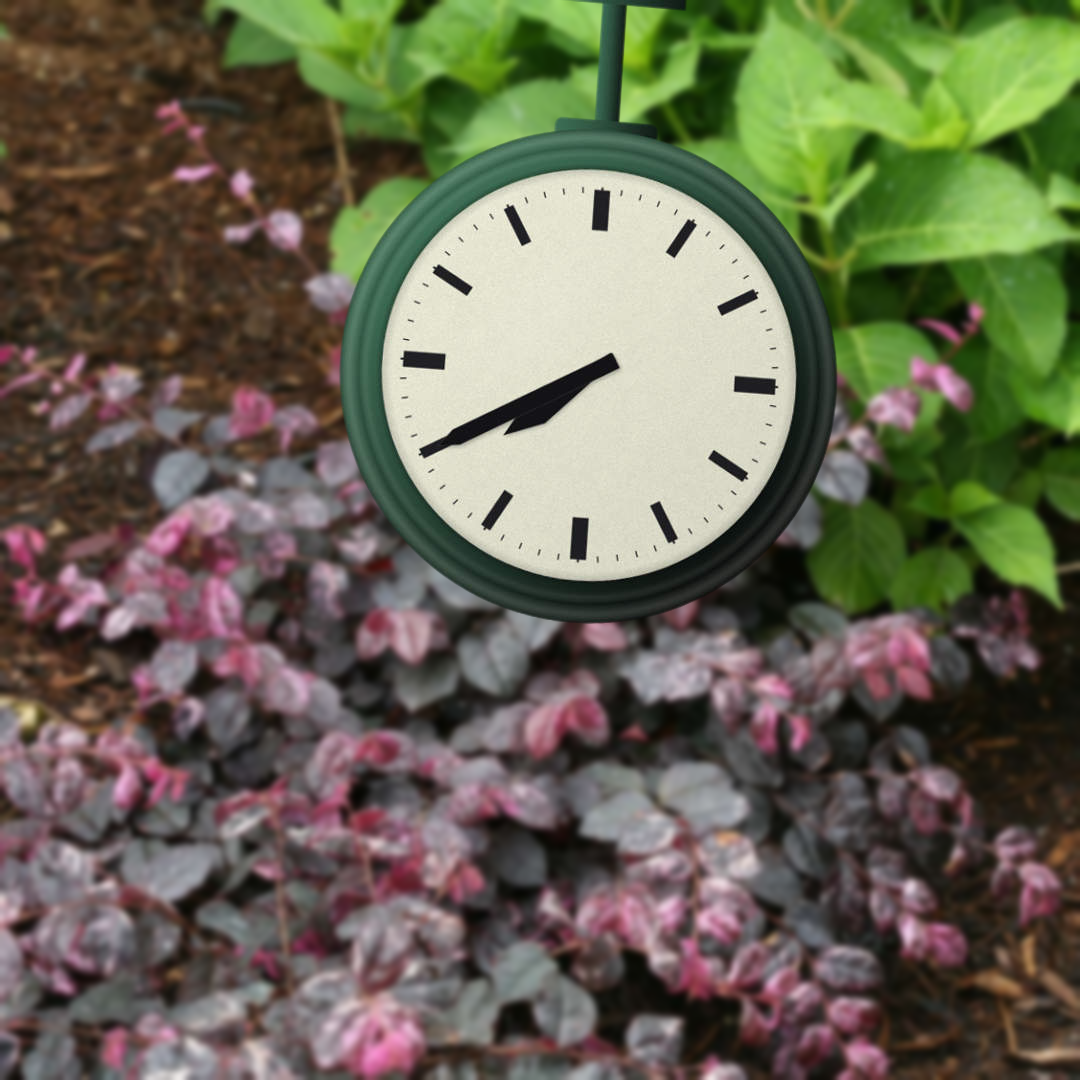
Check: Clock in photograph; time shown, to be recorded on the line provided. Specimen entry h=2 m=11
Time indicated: h=7 m=40
